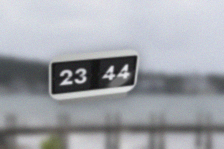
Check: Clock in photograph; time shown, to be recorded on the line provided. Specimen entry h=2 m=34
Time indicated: h=23 m=44
